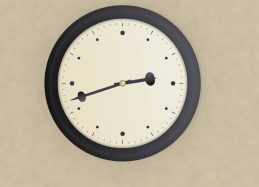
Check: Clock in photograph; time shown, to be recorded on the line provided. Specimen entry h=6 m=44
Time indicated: h=2 m=42
